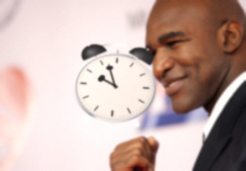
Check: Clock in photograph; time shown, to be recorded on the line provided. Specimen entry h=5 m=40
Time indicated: h=9 m=57
